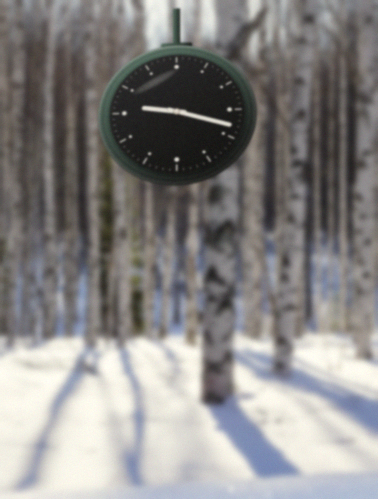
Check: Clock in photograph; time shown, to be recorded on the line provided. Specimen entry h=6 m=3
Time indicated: h=9 m=18
